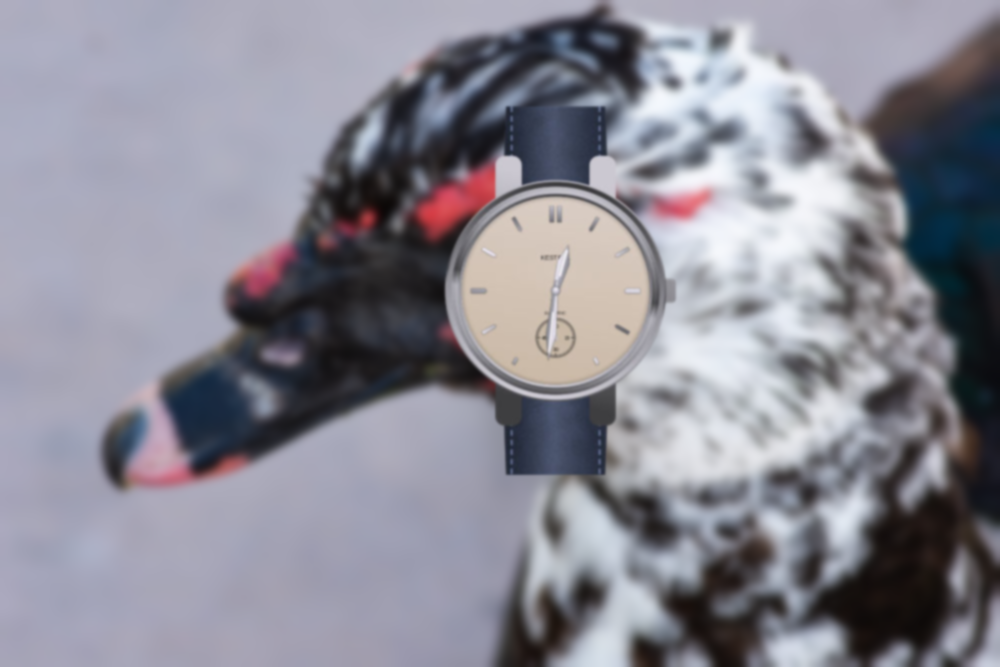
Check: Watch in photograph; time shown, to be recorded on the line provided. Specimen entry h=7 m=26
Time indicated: h=12 m=31
